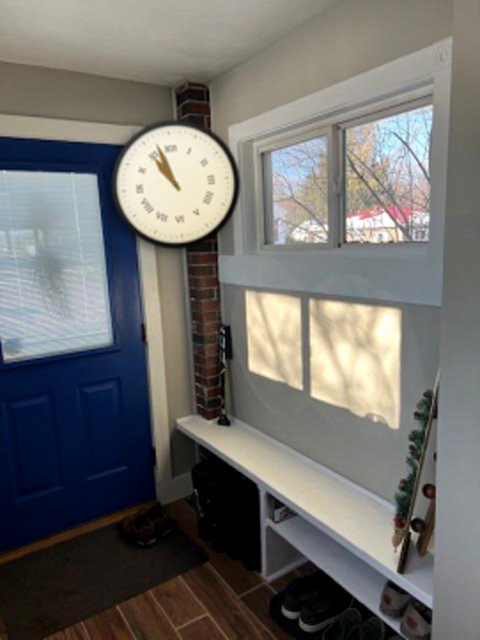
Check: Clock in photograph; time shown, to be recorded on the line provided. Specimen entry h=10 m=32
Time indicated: h=10 m=57
